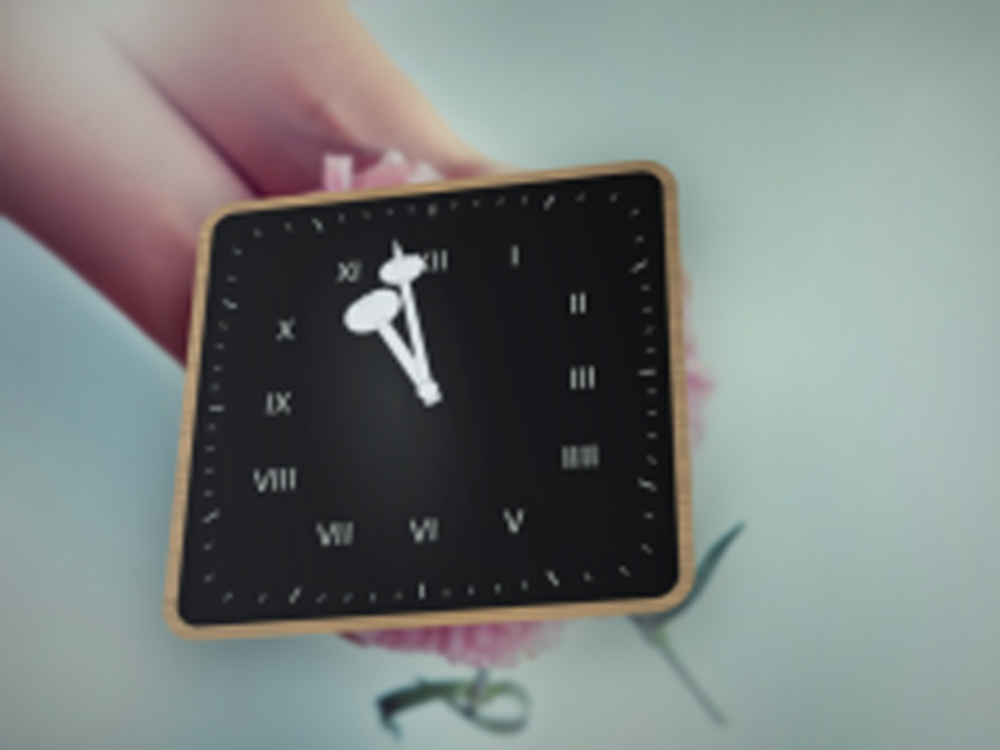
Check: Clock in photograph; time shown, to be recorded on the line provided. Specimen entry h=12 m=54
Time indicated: h=10 m=58
